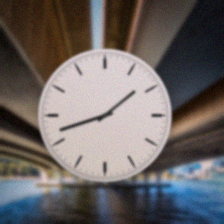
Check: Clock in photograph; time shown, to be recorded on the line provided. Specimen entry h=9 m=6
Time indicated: h=1 m=42
